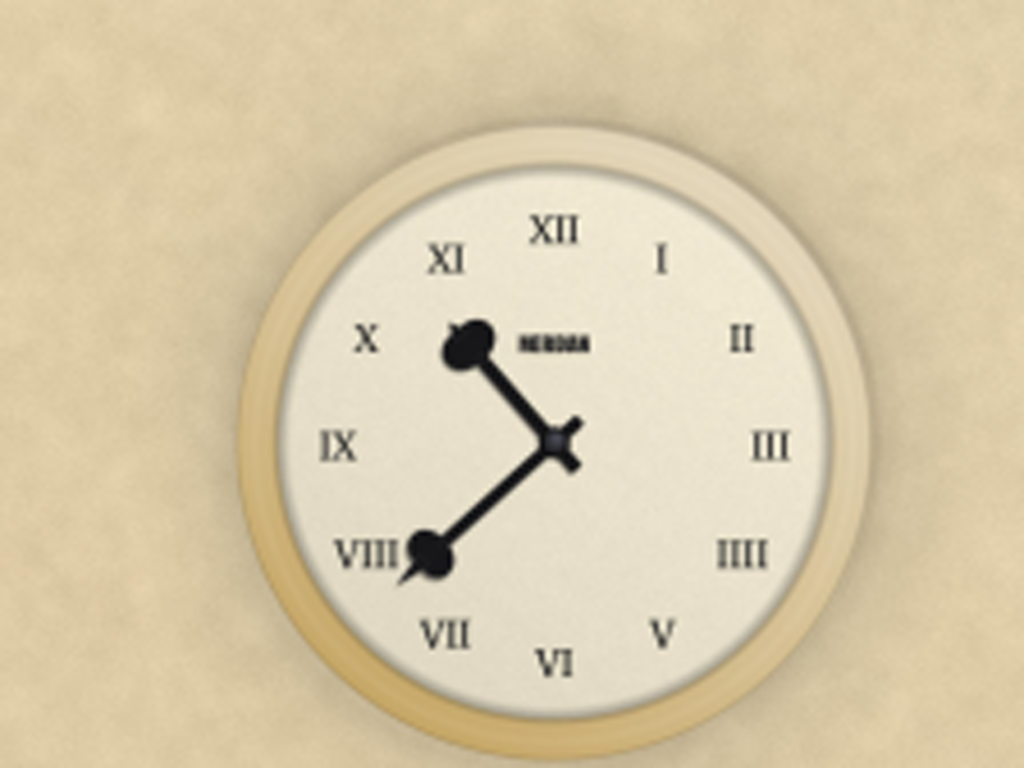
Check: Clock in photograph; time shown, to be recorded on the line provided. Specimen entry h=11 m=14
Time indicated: h=10 m=38
